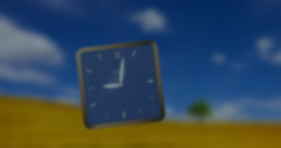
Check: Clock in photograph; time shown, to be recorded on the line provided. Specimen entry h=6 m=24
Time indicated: h=9 m=2
